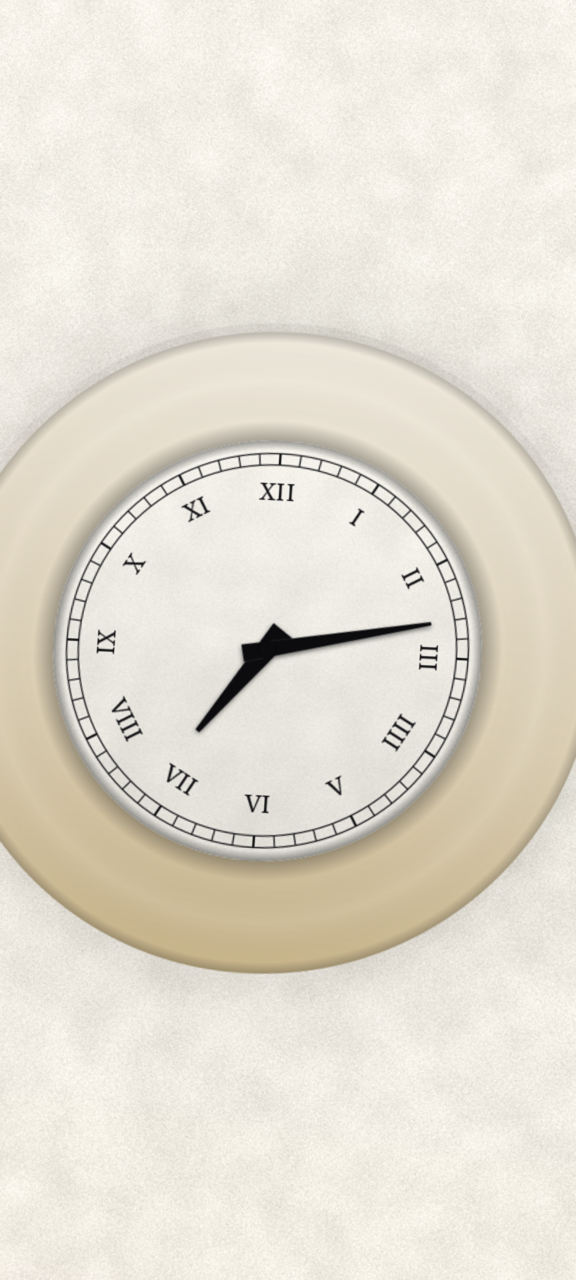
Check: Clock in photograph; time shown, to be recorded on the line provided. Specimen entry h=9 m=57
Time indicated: h=7 m=13
